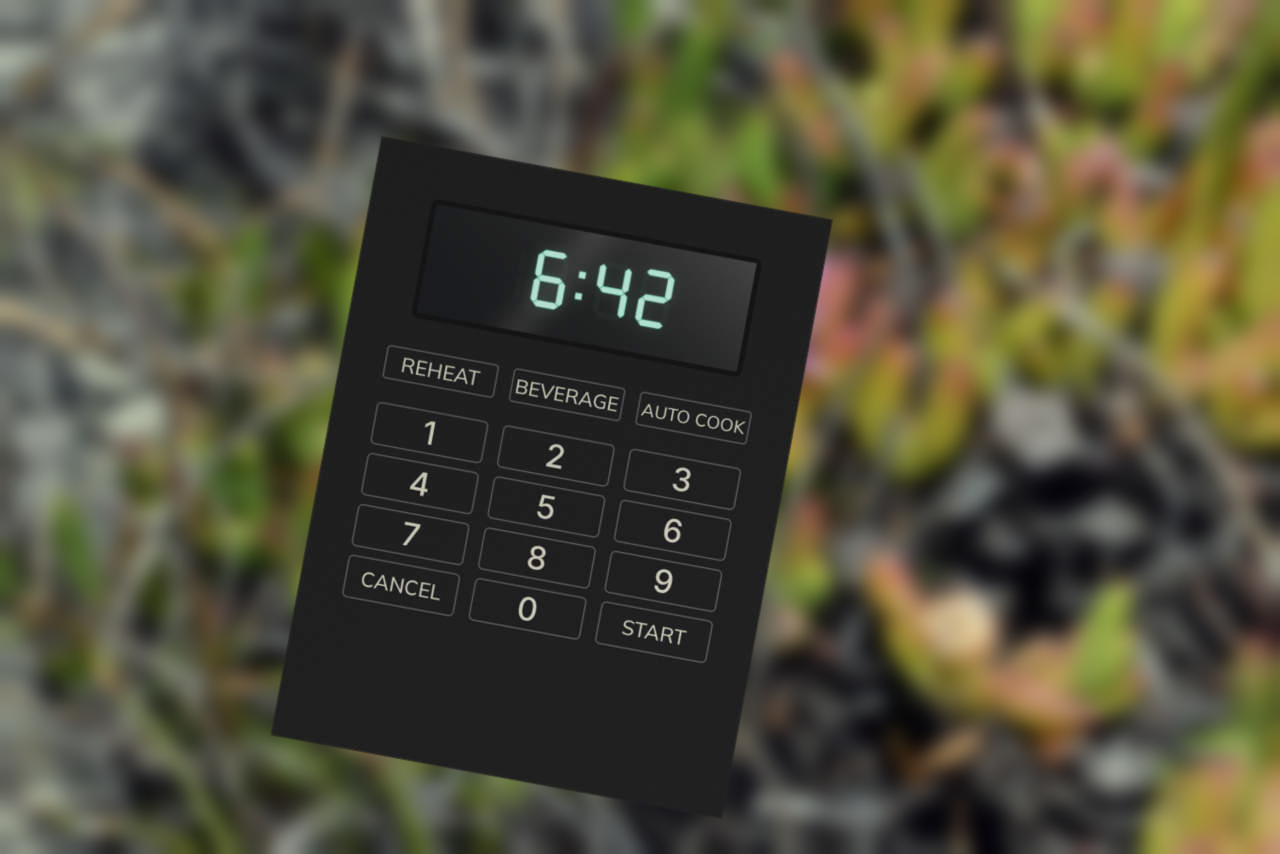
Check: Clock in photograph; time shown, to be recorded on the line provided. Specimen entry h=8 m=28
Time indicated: h=6 m=42
